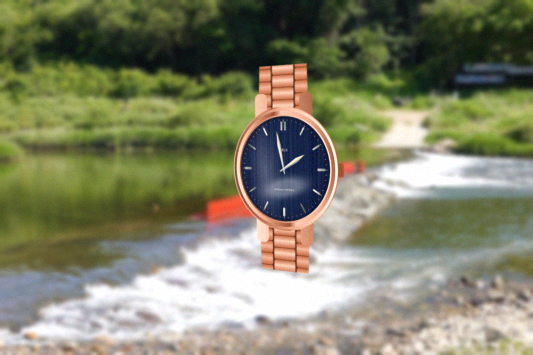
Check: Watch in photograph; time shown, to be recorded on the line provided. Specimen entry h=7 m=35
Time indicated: h=1 m=58
